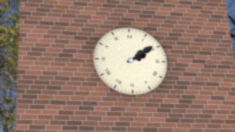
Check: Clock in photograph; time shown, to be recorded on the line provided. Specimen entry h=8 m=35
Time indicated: h=2 m=9
